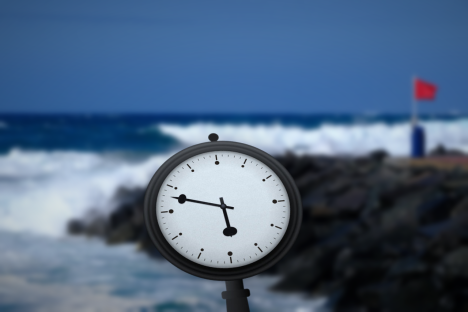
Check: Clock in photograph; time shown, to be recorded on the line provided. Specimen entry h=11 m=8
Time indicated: h=5 m=48
